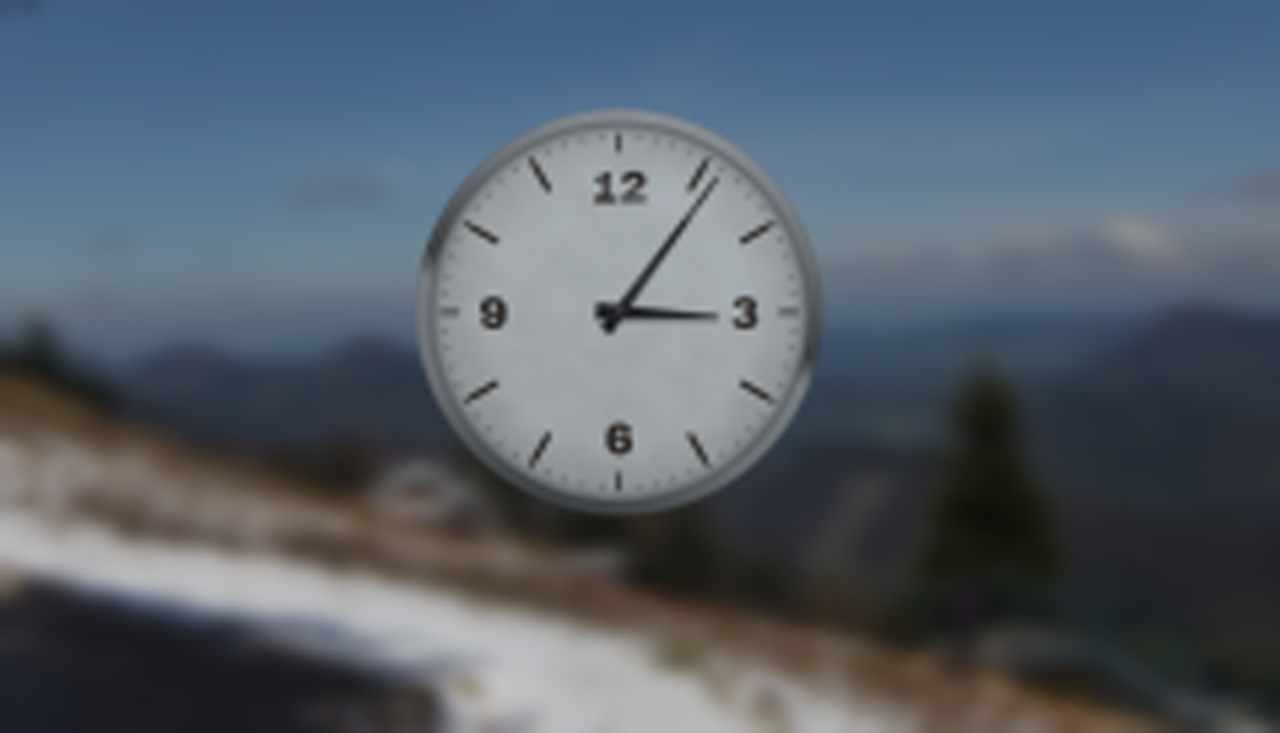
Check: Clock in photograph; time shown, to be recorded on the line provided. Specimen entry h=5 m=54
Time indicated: h=3 m=6
